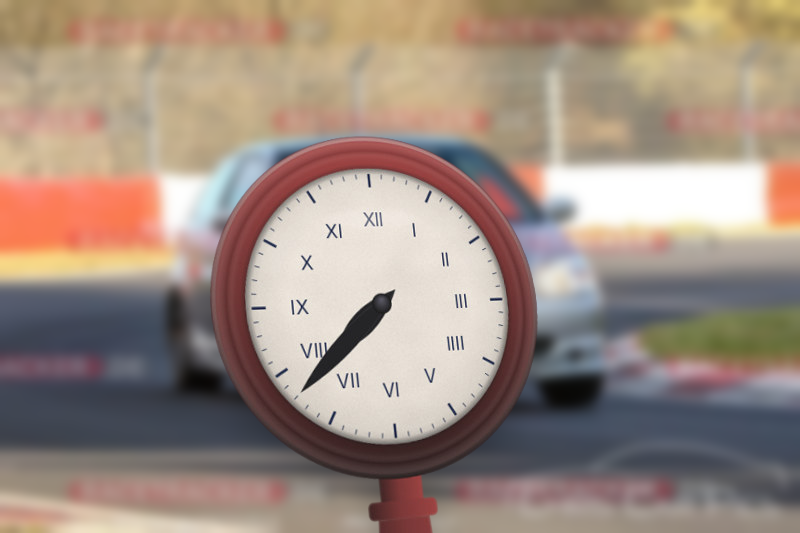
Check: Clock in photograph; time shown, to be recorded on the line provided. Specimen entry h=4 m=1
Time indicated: h=7 m=38
